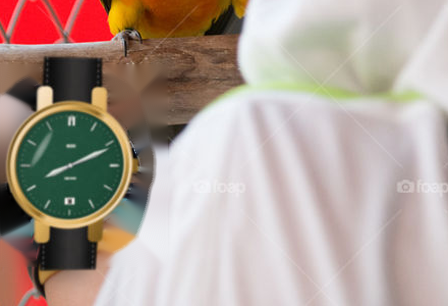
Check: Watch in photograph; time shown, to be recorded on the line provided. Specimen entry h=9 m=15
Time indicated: h=8 m=11
